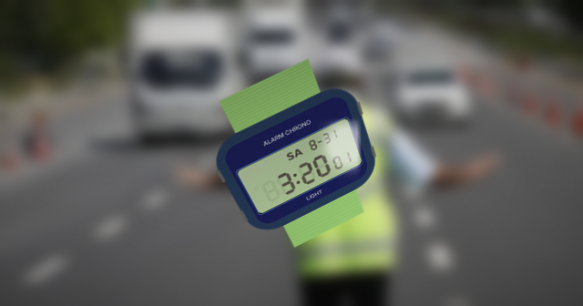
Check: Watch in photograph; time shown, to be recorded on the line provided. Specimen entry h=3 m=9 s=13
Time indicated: h=3 m=20 s=1
